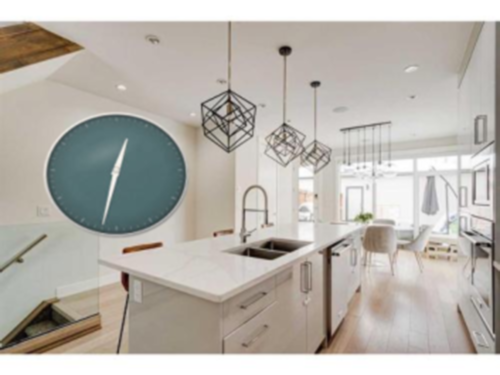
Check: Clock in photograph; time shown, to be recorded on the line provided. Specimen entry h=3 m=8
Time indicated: h=12 m=32
